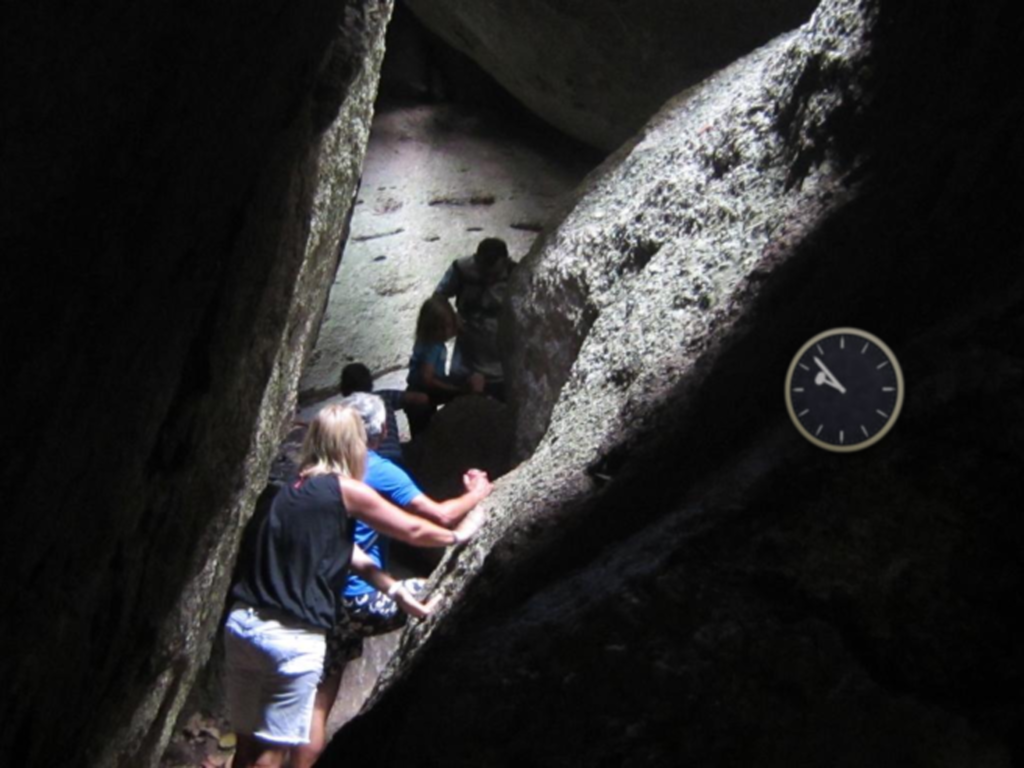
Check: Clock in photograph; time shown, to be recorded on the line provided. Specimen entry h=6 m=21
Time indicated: h=9 m=53
